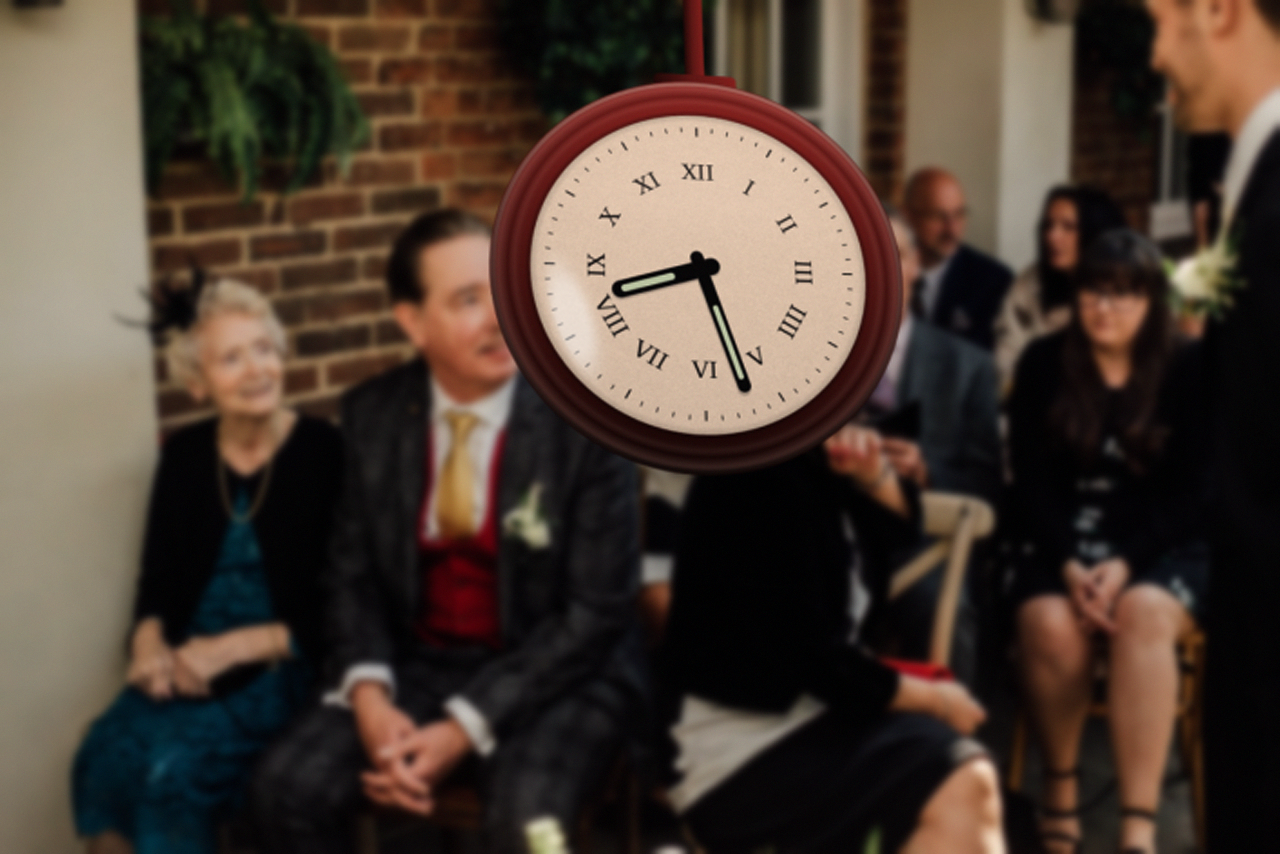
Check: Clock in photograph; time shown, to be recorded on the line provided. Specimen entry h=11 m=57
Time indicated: h=8 m=27
